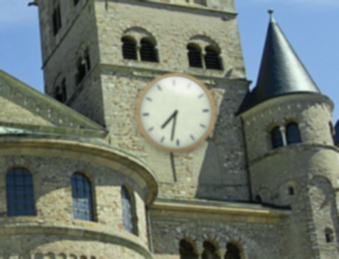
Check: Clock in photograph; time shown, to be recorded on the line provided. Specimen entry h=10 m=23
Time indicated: h=7 m=32
